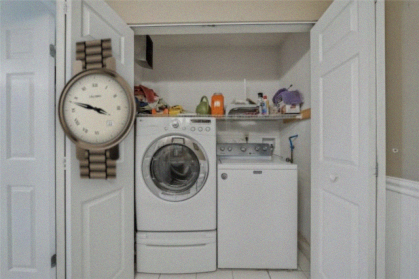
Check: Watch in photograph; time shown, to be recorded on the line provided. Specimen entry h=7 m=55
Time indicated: h=3 m=48
